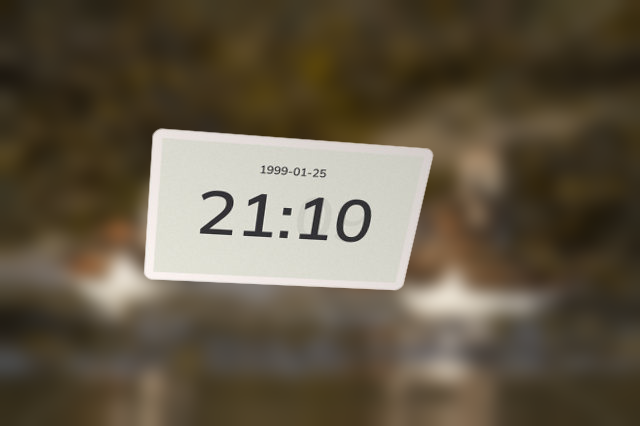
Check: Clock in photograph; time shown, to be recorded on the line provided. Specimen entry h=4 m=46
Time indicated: h=21 m=10
